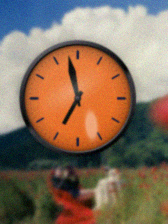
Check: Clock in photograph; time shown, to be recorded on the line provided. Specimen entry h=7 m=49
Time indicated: h=6 m=58
